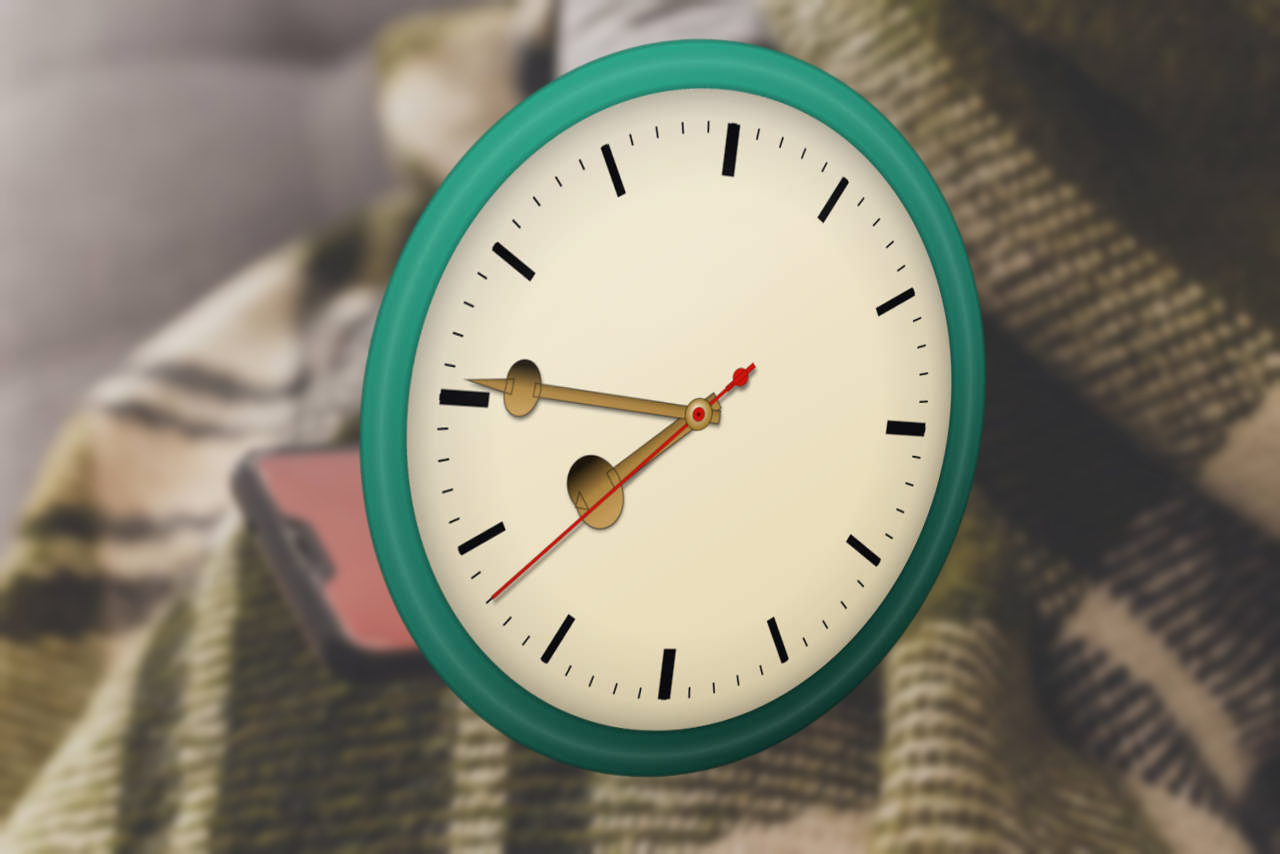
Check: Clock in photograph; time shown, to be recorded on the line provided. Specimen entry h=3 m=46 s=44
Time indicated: h=7 m=45 s=38
